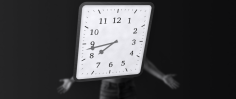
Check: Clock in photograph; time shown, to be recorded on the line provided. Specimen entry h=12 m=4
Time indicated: h=7 m=43
